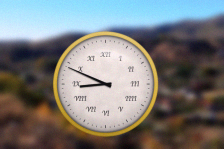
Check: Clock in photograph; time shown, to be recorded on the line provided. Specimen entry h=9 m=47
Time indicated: h=8 m=49
